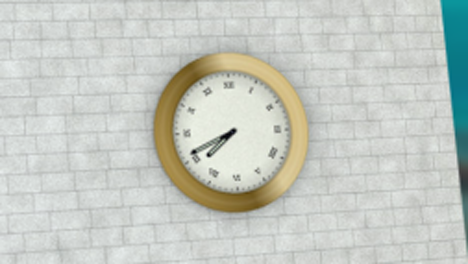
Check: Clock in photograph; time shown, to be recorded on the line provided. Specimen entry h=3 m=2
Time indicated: h=7 m=41
